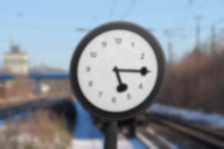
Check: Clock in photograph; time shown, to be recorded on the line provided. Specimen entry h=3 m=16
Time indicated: h=5 m=15
